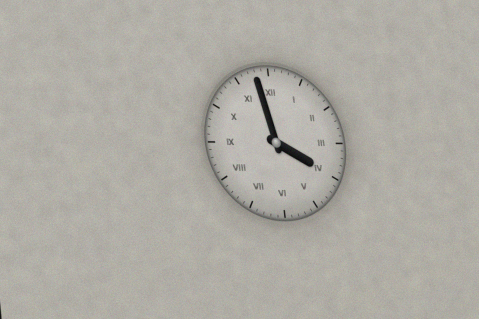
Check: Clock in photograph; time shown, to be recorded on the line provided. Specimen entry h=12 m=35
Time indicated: h=3 m=58
